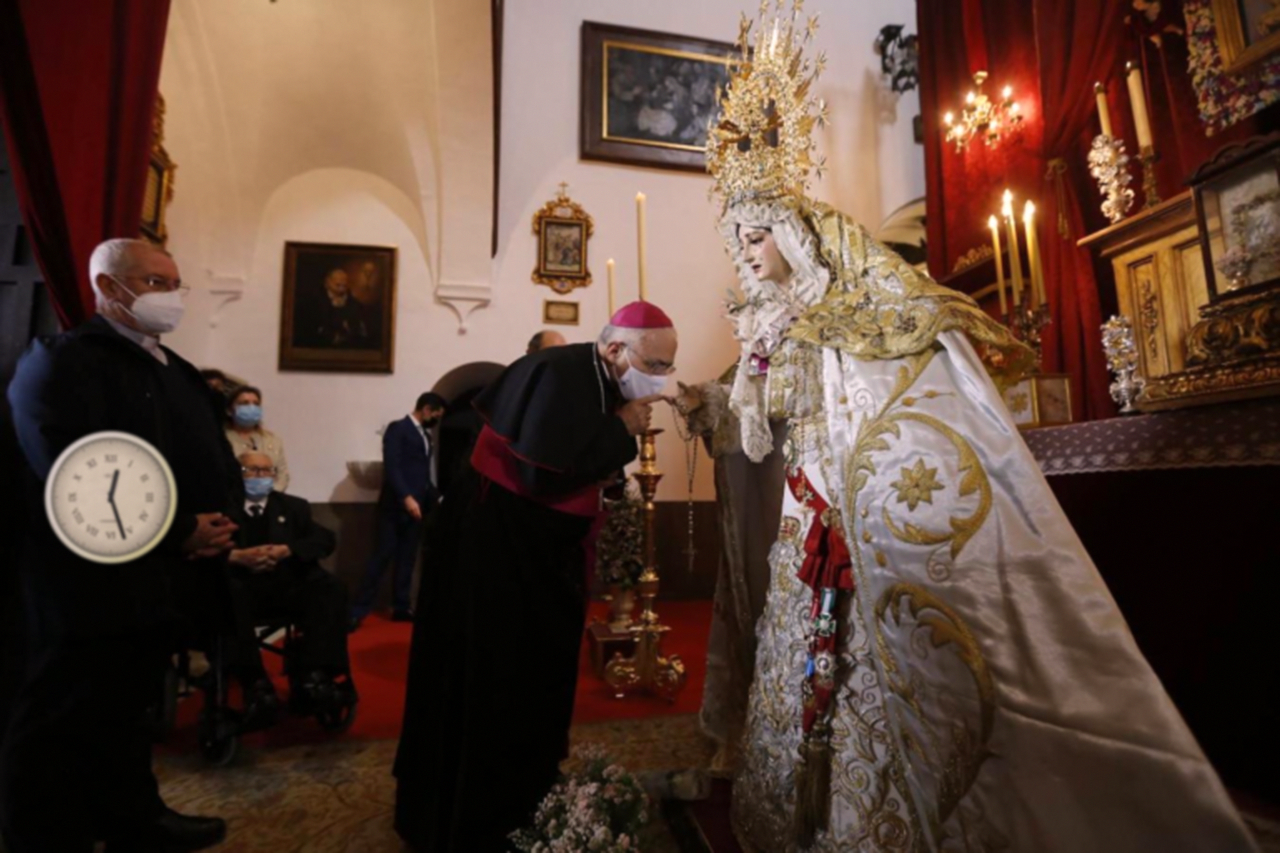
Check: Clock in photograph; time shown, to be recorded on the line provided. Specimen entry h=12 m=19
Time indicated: h=12 m=27
